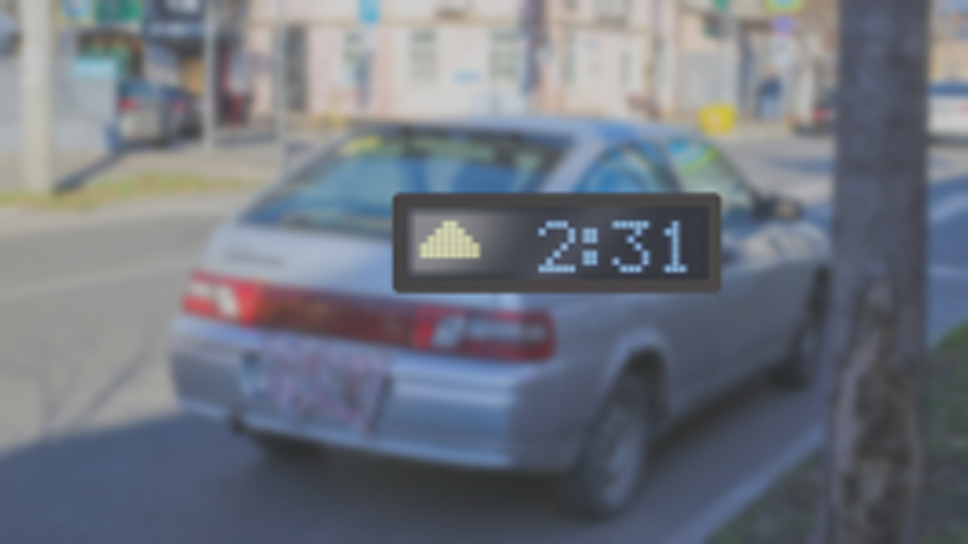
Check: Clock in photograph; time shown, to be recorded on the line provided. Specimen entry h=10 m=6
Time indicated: h=2 m=31
